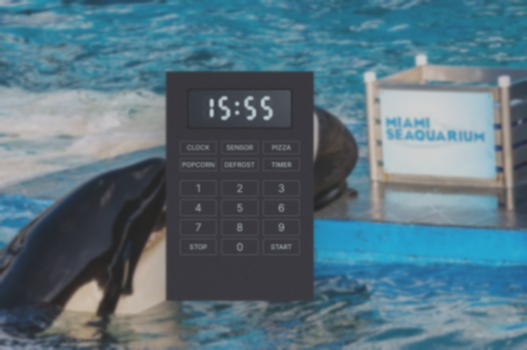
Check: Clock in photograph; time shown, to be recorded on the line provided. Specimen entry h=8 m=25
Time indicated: h=15 m=55
